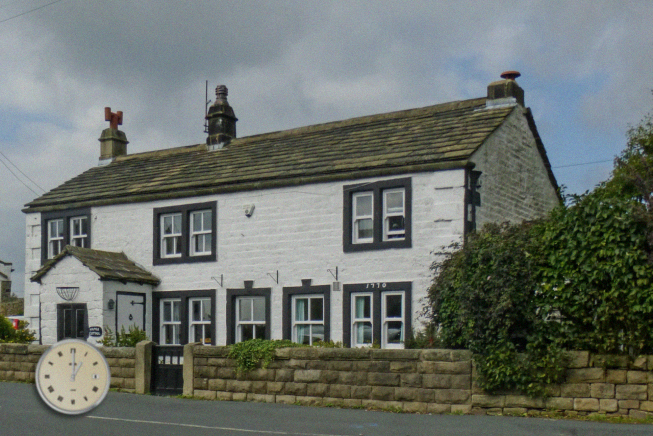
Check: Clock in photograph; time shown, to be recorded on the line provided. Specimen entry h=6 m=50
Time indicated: h=1 m=0
